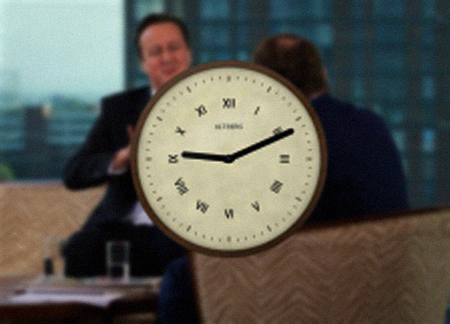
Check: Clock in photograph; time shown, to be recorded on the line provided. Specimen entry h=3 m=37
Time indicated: h=9 m=11
